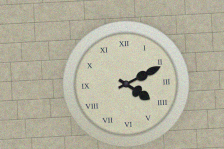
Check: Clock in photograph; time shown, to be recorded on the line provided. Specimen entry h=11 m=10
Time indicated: h=4 m=11
